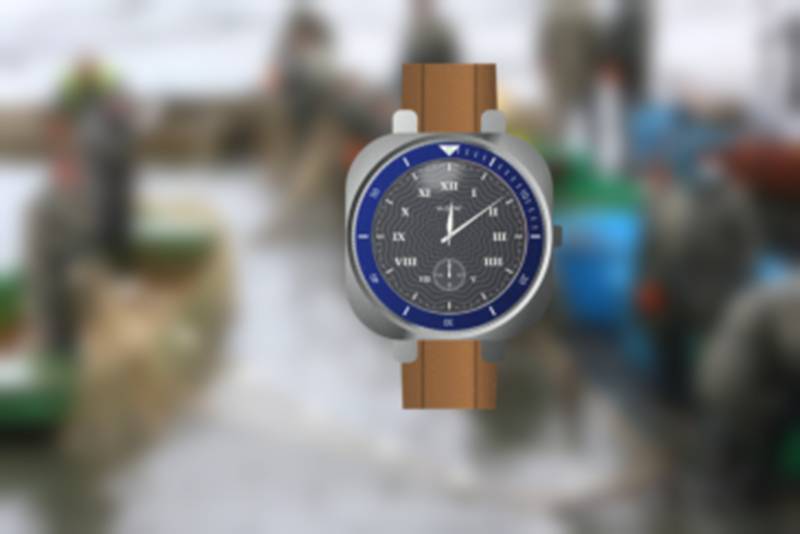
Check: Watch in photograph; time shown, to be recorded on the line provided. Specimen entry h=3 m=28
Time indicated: h=12 m=9
